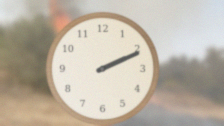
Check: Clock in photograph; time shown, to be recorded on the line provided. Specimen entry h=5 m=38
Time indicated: h=2 m=11
